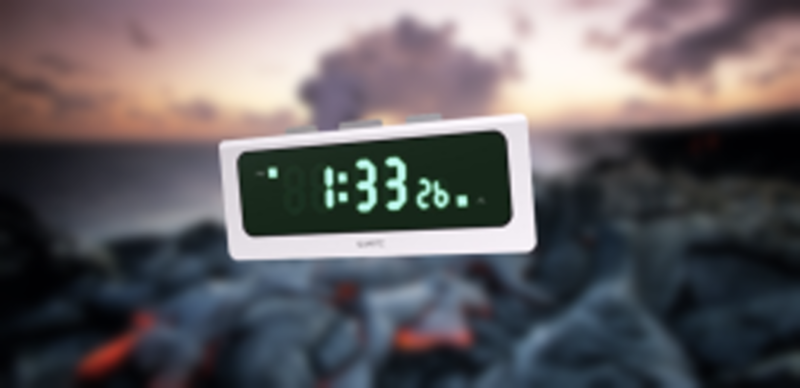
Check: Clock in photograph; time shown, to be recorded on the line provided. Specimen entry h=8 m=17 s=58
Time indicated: h=1 m=33 s=26
